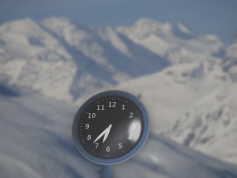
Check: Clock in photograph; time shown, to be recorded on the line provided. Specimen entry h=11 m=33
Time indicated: h=6 m=37
